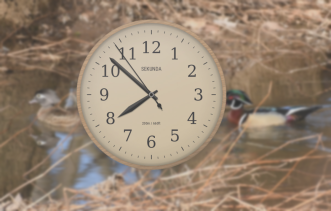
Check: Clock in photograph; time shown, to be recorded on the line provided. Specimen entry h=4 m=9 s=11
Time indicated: h=7 m=51 s=54
